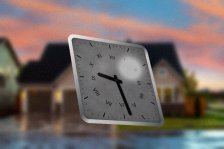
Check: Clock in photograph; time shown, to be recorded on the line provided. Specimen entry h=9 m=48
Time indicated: h=9 m=28
